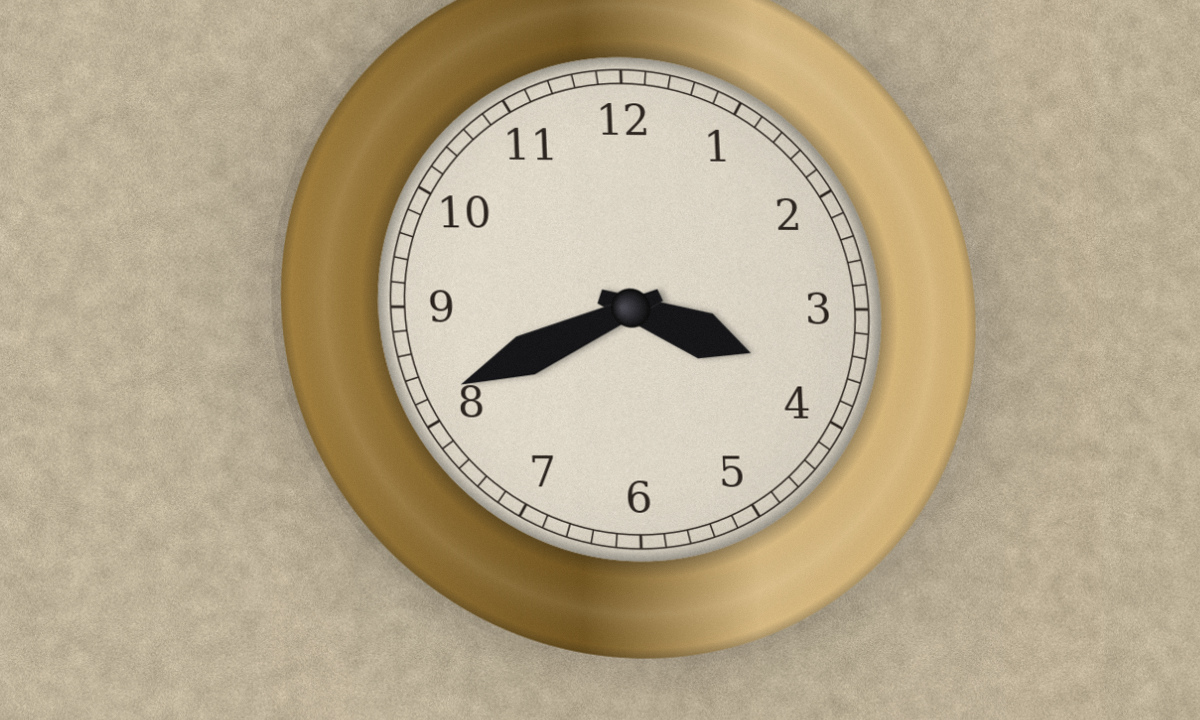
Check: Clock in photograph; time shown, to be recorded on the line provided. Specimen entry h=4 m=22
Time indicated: h=3 m=41
